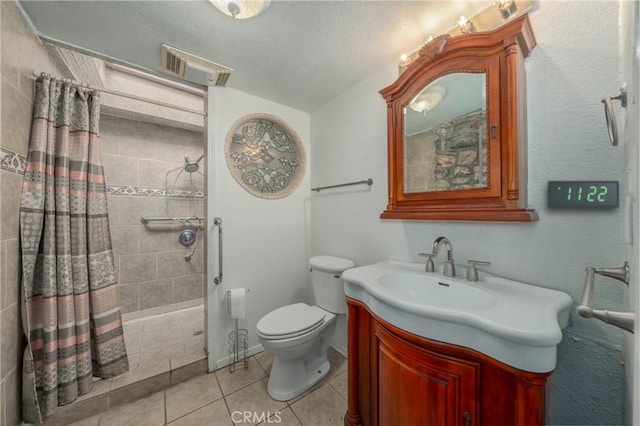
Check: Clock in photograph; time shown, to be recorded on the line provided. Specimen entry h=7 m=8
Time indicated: h=11 m=22
